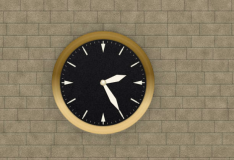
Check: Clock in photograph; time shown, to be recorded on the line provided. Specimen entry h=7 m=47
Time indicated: h=2 m=25
